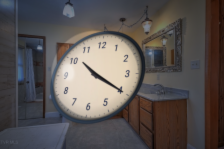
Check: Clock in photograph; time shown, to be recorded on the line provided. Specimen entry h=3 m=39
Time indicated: h=10 m=20
